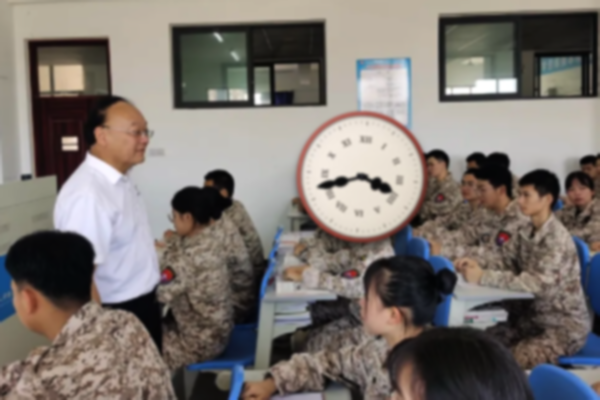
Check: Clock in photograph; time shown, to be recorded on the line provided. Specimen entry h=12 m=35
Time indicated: h=3 m=42
